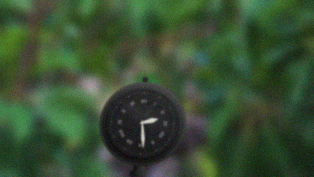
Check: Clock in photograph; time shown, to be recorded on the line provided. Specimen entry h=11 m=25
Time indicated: h=2 m=29
